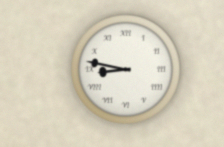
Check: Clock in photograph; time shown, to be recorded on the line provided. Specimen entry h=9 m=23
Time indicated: h=8 m=47
